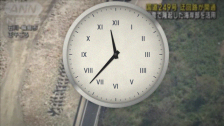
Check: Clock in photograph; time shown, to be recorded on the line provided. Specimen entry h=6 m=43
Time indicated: h=11 m=37
